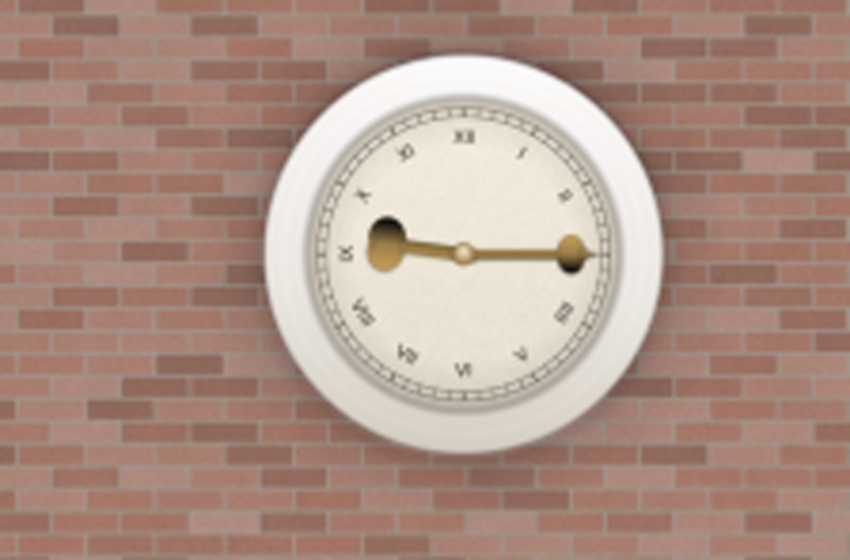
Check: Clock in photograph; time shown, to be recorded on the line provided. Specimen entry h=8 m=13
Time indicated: h=9 m=15
